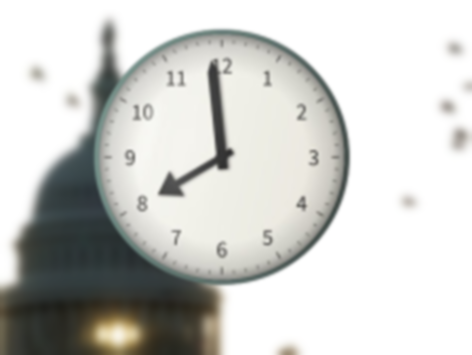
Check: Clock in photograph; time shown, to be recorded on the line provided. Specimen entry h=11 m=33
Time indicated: h=7 m=59
